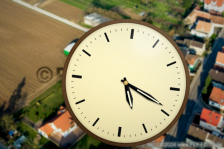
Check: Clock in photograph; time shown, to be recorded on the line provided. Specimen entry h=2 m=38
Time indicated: h=5 m=19
